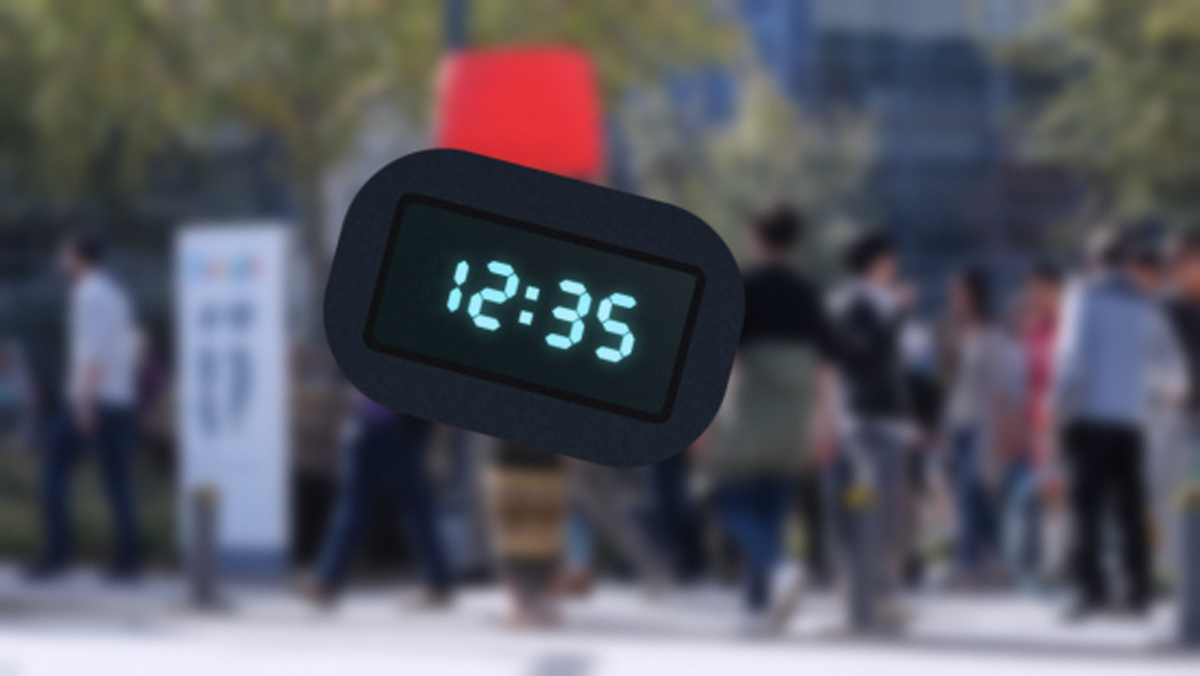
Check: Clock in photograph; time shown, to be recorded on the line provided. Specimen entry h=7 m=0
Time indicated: h=12 m=35
